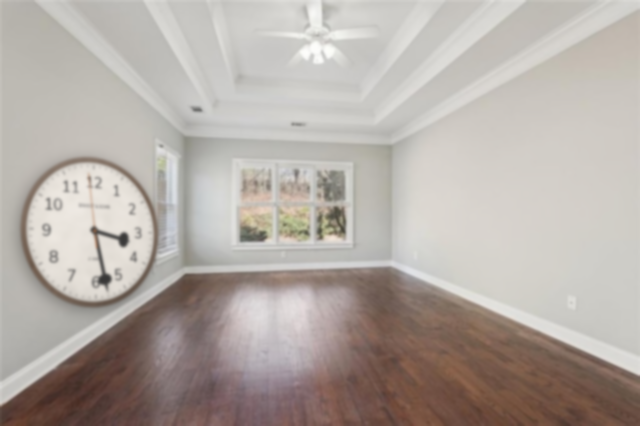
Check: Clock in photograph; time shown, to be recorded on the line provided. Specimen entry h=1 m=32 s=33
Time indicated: h=3 m=27 s=59
